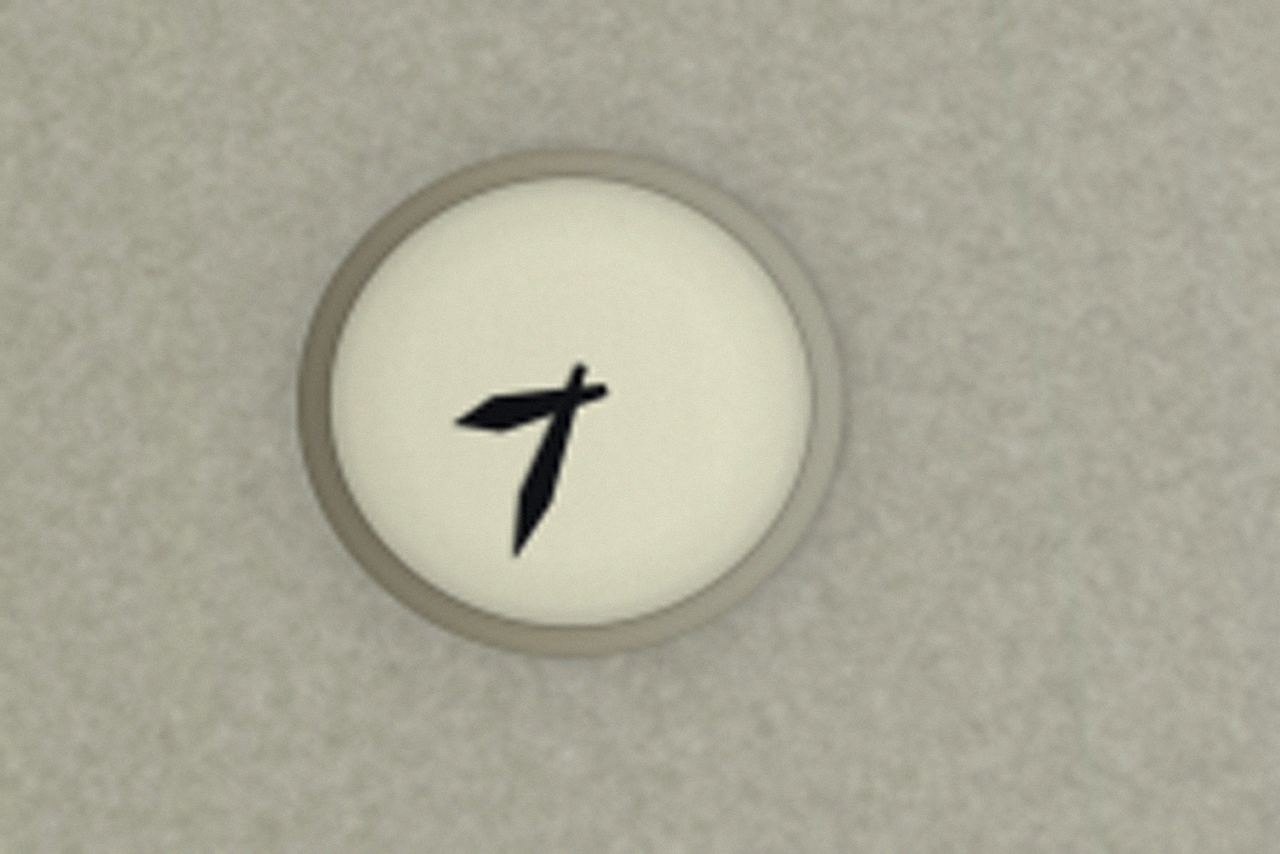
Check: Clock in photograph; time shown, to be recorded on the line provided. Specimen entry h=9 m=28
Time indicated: h=8 m=33
